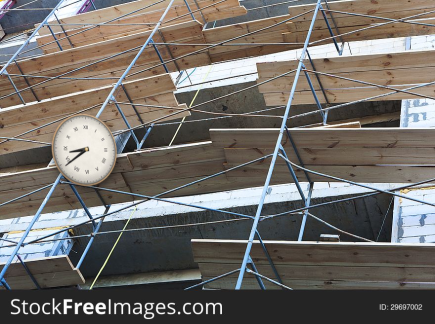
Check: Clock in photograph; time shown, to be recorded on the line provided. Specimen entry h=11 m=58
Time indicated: h=8 m=39
